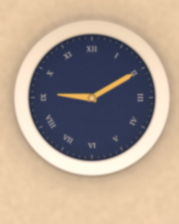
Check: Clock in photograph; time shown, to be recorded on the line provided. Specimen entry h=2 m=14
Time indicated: h=9 m=10
